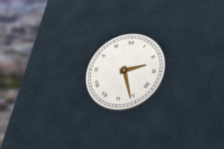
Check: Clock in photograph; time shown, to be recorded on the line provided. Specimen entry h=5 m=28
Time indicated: h=2 m=26
